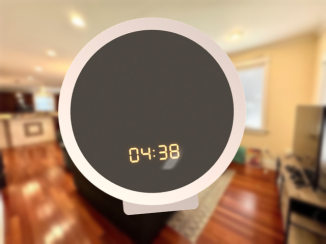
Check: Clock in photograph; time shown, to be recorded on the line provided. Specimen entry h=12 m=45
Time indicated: h=4 m=38
